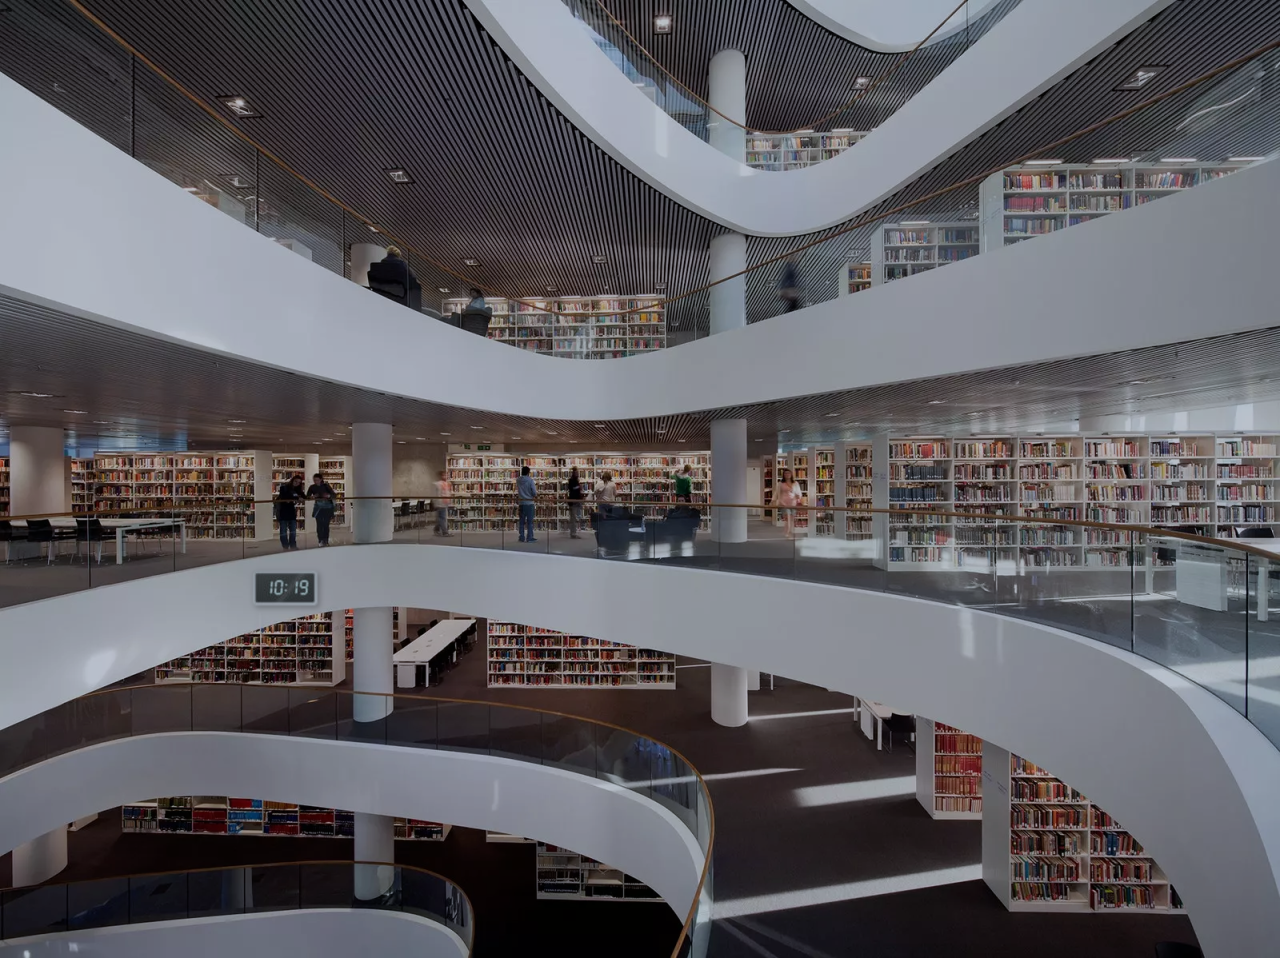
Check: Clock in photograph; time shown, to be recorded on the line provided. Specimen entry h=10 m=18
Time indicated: h=10 m=19
